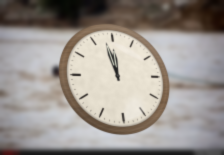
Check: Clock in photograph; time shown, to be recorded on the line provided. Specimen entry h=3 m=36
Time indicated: h=11 m=58
